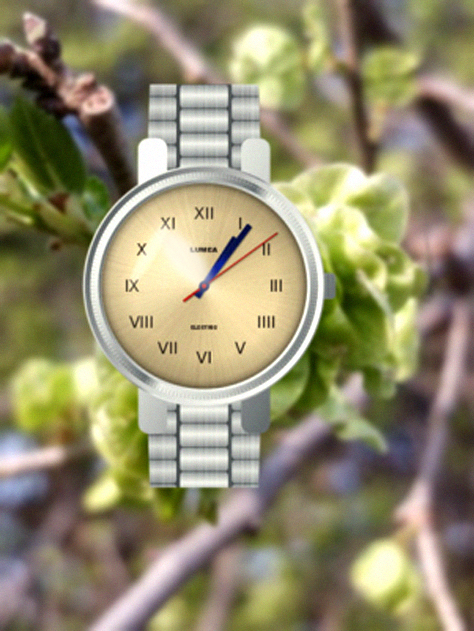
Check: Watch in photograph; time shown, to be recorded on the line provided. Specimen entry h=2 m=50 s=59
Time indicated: h=1 m=6 s=9
